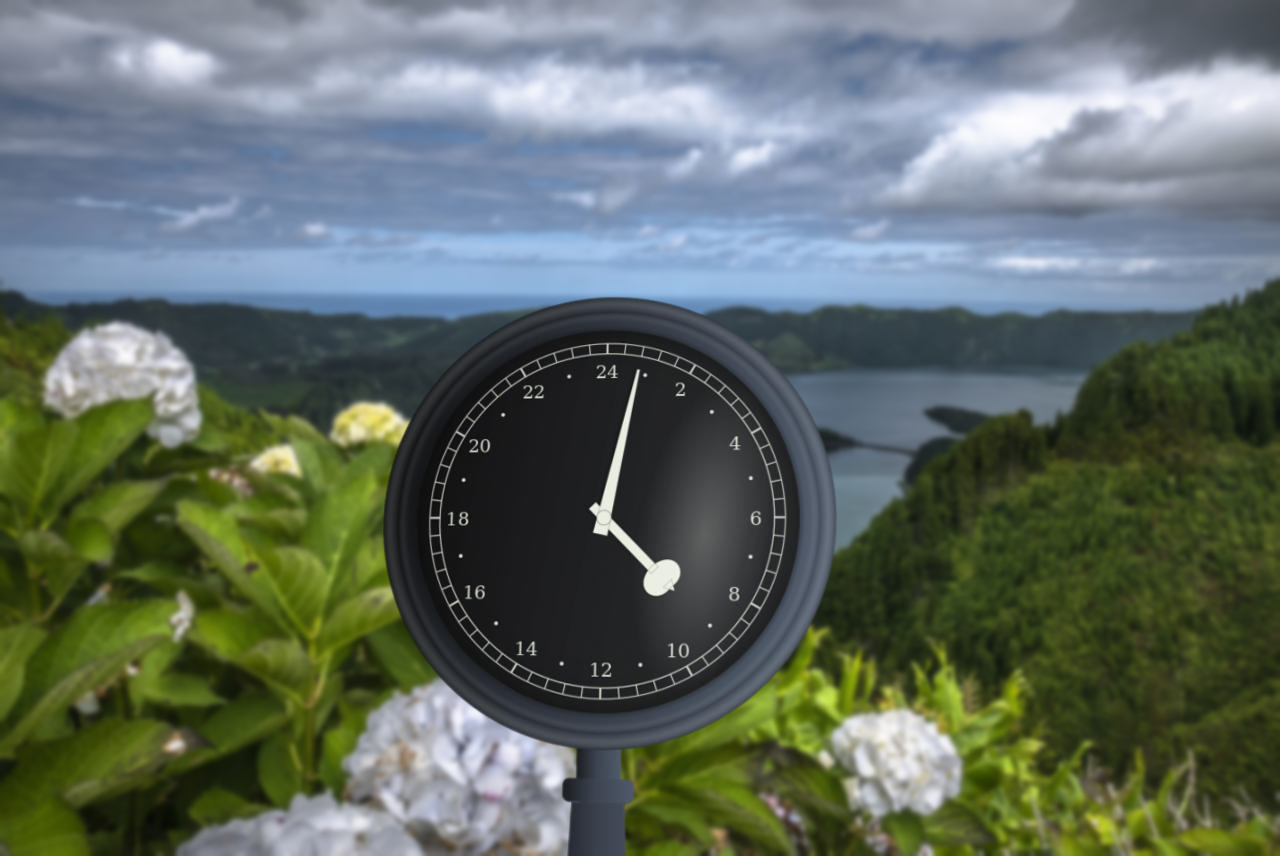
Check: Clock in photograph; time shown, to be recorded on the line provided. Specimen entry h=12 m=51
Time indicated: h=9 m=2
